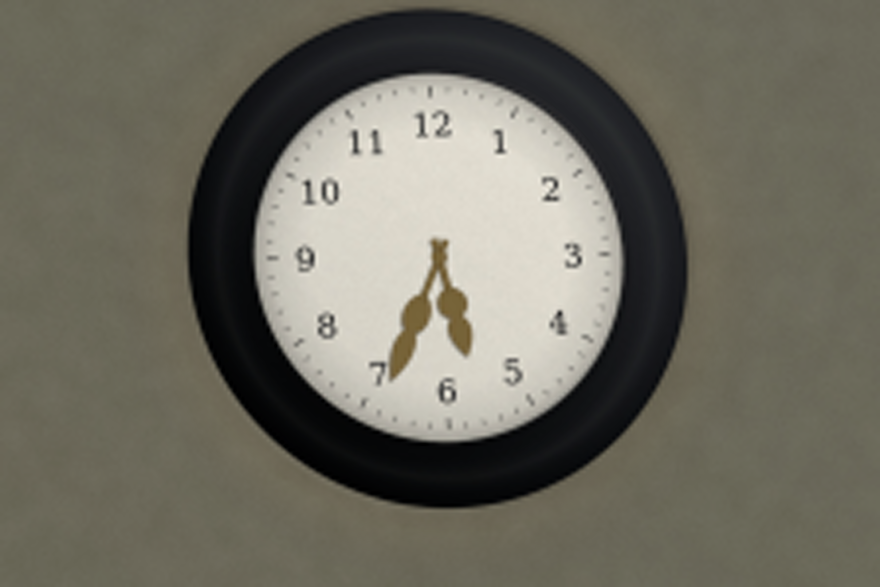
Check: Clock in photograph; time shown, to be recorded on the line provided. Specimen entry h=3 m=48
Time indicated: h=5 m=34
